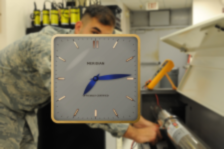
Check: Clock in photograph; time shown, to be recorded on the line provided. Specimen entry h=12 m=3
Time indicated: h=7 m=14
